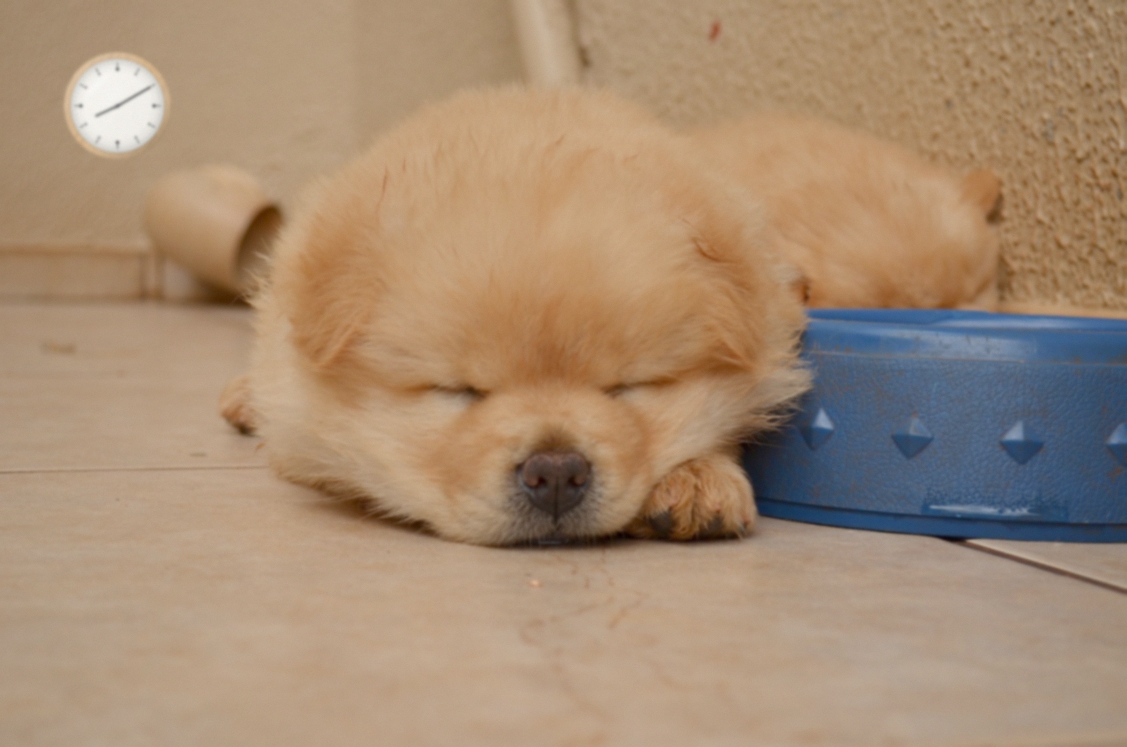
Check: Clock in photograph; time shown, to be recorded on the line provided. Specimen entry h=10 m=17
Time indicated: h=8 m=10
